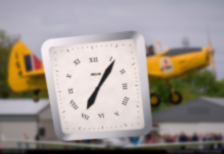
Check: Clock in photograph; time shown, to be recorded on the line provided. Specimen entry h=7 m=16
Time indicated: h=7 m=6
